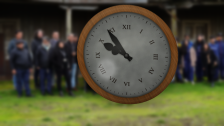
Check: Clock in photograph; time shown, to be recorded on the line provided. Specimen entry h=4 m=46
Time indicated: h=9 m=54
